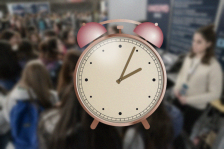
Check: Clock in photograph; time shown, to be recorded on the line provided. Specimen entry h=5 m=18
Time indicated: h=2 m=4
